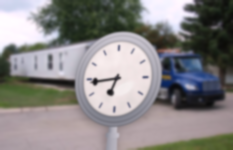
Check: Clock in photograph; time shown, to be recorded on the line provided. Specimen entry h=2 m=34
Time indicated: h=6 m=44
